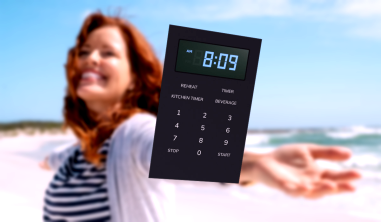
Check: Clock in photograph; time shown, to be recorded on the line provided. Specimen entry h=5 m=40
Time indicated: h=8 m=9
